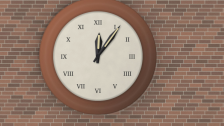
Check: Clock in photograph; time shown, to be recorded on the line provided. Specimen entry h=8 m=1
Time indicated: h=12 m=6
